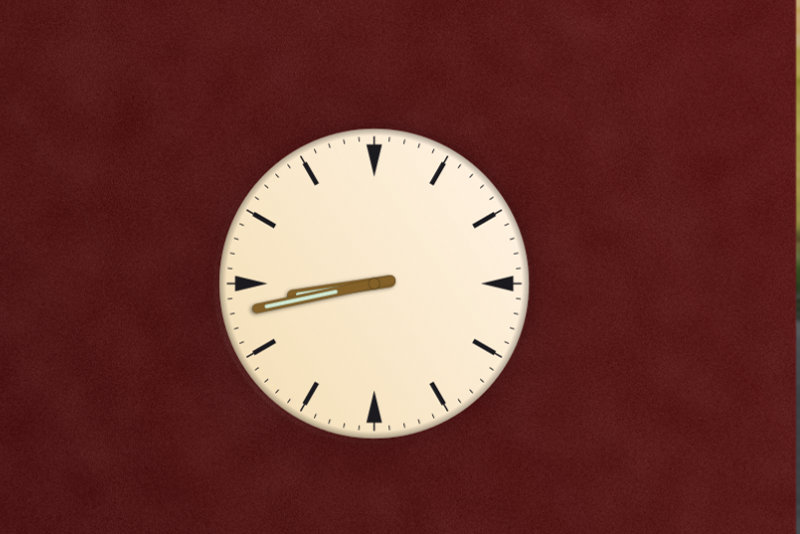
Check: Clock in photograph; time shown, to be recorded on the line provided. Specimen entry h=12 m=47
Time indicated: h=8 m=43
